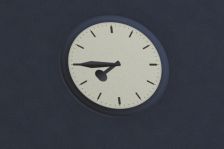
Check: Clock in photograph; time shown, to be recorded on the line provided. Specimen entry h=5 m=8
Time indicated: h=7 m=45
